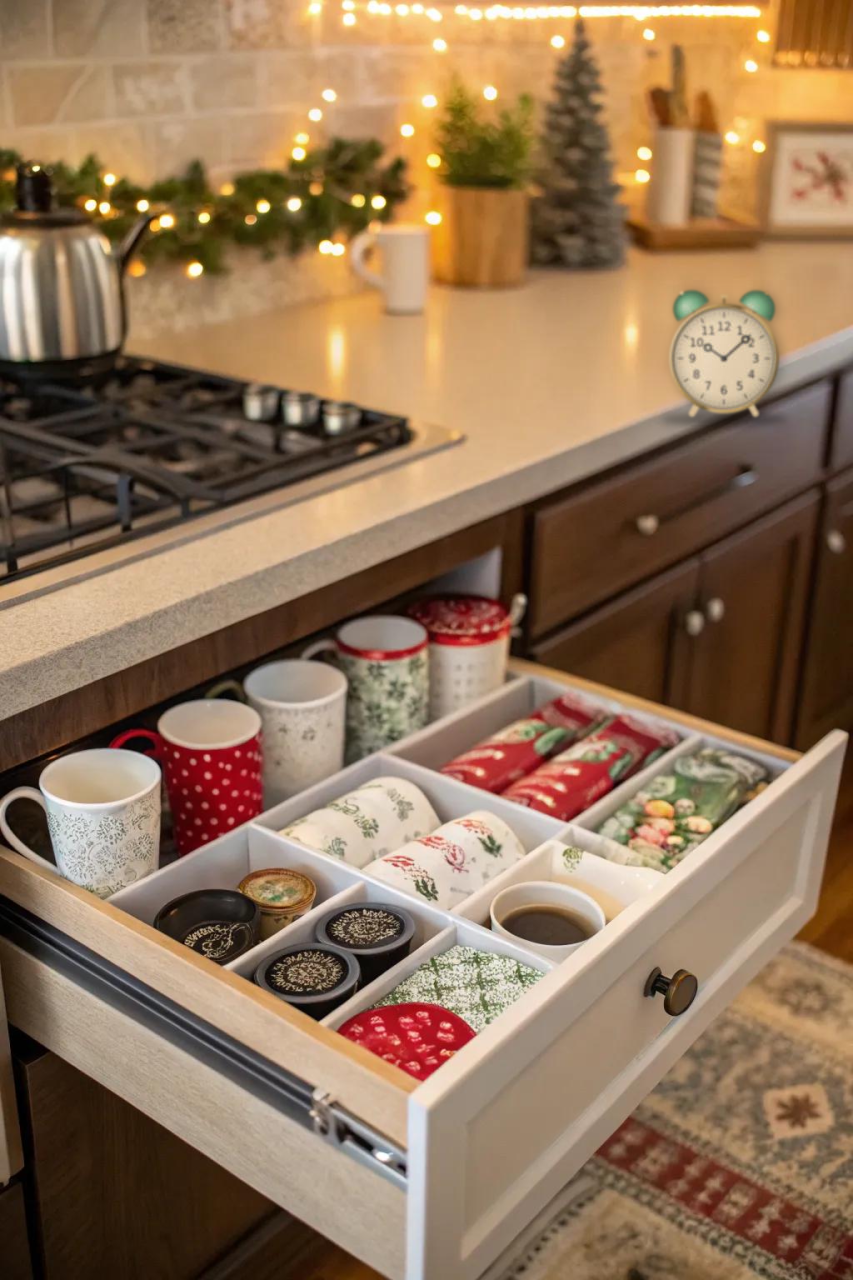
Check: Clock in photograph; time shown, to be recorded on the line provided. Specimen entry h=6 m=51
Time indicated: h=10 m=8
